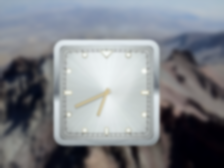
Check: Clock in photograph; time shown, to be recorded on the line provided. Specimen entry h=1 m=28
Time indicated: h=6 m=41
